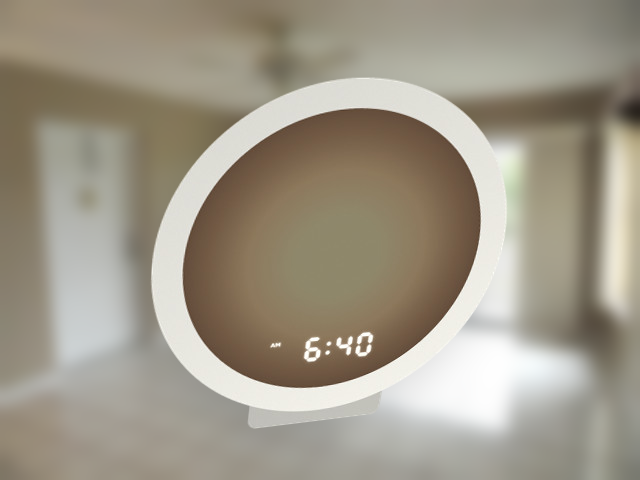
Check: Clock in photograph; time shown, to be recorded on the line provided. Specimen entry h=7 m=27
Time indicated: h=6 m=40
